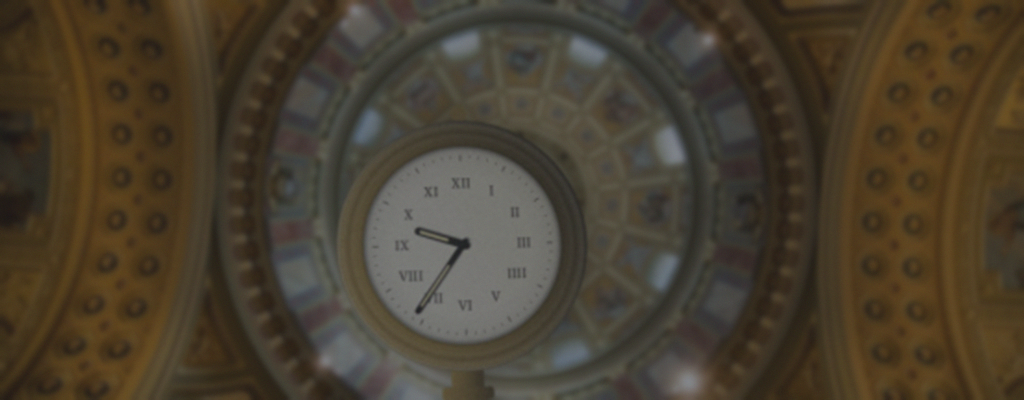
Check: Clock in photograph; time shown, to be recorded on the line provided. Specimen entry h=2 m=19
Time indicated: h=9 m=36
